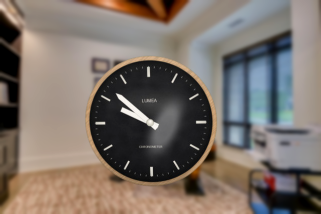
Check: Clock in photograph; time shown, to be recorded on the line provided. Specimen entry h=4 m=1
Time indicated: h=9 m=52
